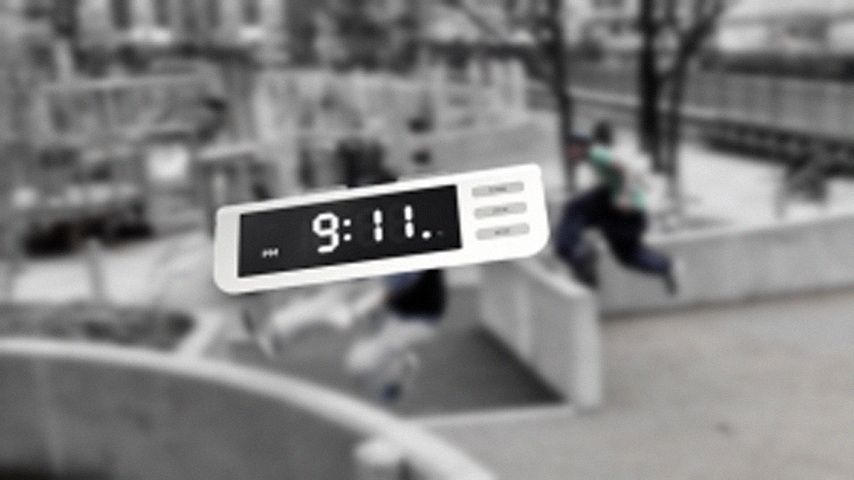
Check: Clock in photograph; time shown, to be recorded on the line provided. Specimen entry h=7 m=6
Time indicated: h=9 m=11
